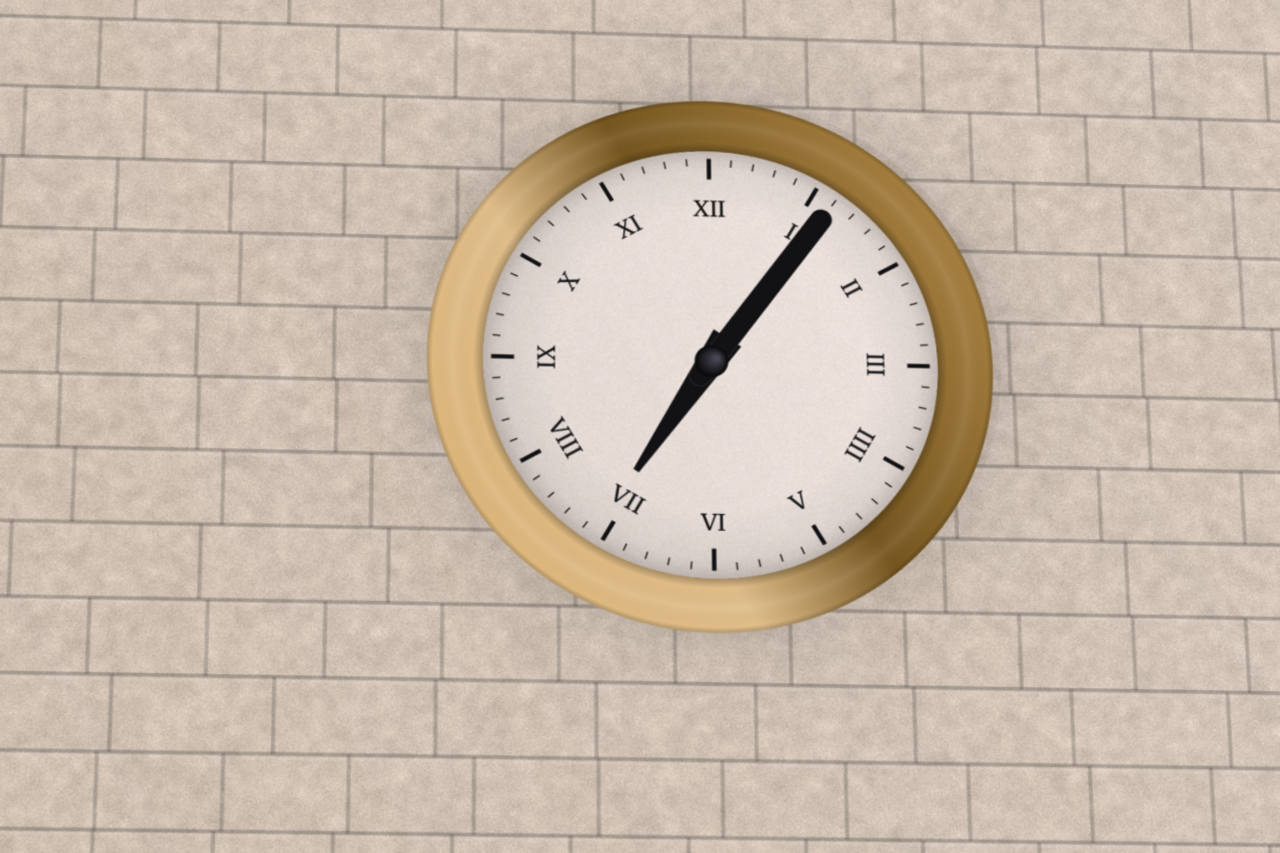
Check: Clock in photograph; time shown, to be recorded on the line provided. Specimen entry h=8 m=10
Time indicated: h=7 m=6
